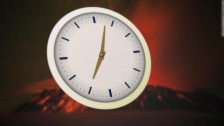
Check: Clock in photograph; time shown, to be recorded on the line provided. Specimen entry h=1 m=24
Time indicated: h=7 m=3
